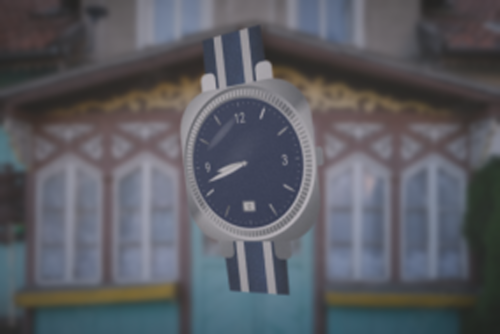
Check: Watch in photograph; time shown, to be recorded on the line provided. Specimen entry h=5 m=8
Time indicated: h=8 m=42
